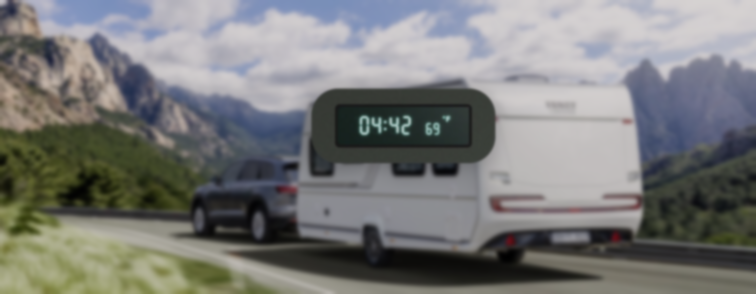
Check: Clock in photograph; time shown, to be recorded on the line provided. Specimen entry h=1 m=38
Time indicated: h=4 m=42
